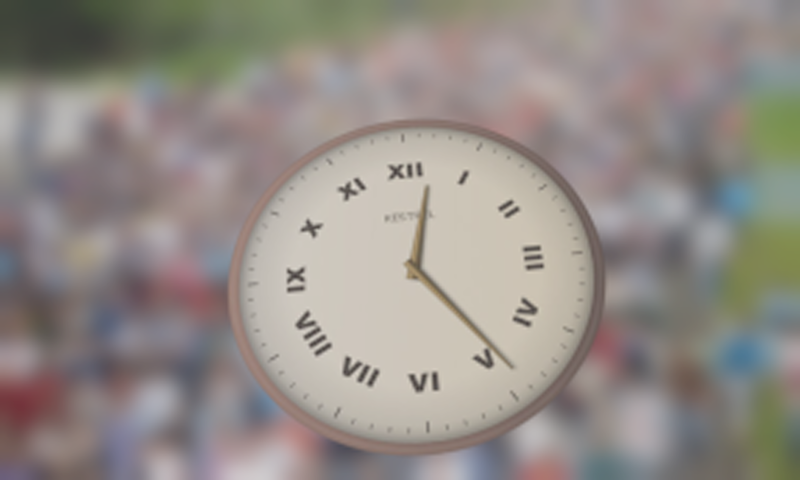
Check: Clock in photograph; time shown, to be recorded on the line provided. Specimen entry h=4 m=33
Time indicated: h=12 m=24
